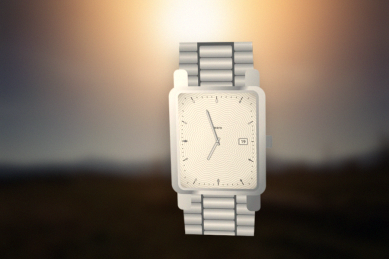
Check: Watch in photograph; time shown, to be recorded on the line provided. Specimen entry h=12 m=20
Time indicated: h=6 m=57
